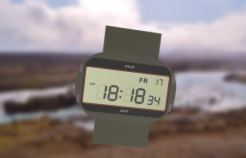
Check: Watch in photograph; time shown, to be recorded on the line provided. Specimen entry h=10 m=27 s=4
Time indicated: h=18 m=18 s=34
